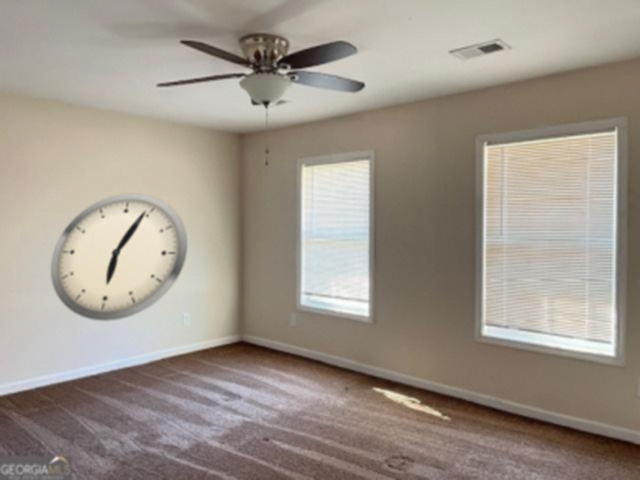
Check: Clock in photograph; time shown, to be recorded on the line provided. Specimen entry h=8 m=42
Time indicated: h=6 m=4
